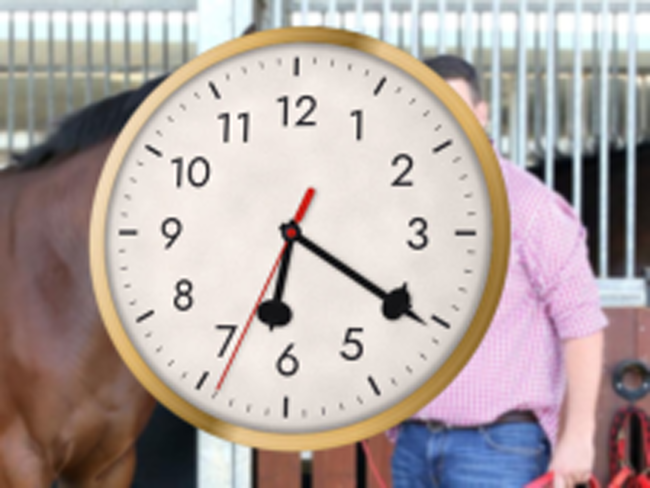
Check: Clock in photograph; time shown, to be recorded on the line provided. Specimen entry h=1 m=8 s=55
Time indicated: h=6 m=20 s=34
